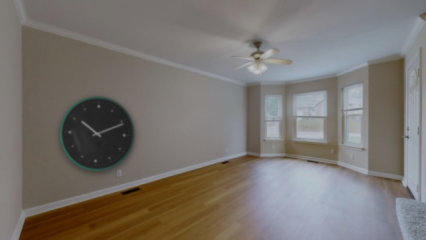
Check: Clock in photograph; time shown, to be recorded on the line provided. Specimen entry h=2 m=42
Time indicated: h=10 m=11
